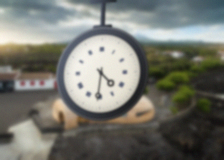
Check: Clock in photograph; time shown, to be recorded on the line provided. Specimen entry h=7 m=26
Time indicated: h=4 m=31
